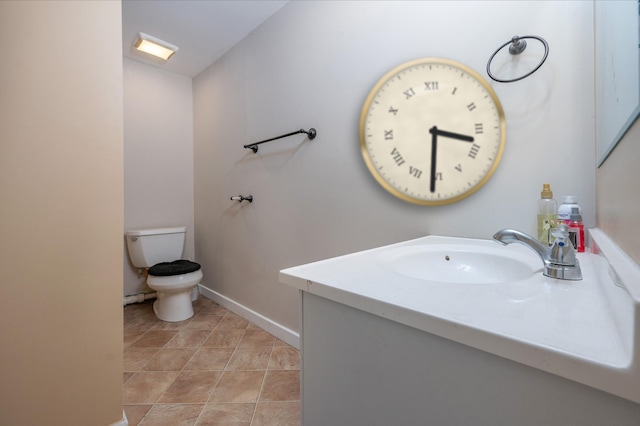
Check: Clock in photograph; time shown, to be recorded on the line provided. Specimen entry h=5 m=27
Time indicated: h=3 m=31
